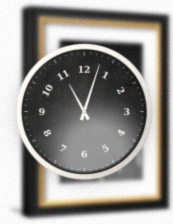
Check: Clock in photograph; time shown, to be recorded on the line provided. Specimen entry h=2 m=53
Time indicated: h=11 m=3
